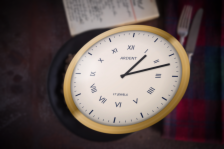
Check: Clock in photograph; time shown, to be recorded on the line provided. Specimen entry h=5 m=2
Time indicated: h=1 m=12
